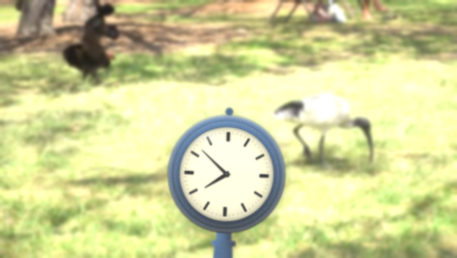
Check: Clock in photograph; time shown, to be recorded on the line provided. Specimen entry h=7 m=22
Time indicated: h=7 m=52
